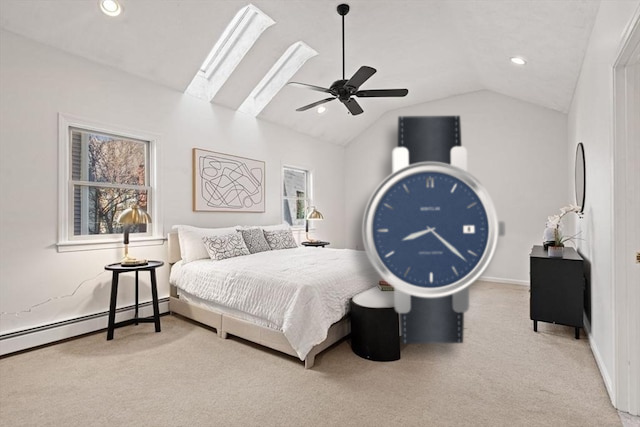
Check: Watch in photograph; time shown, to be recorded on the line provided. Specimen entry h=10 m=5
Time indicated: h=8 m=22
